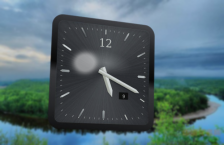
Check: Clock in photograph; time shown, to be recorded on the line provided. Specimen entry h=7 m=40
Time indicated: h=5 m=19
